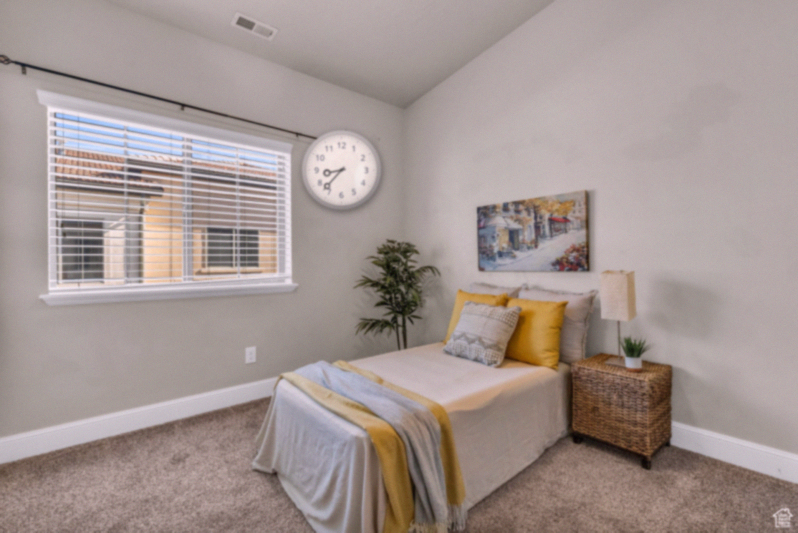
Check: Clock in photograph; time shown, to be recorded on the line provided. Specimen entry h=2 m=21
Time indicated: h=8 m=37
